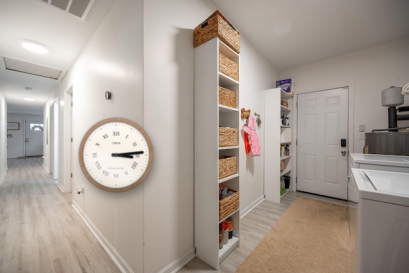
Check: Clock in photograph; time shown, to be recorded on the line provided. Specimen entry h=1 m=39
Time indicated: h=3 m=14
